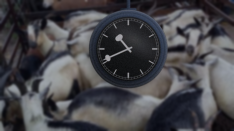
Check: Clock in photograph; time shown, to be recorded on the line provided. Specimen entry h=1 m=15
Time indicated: h=10 m=41
